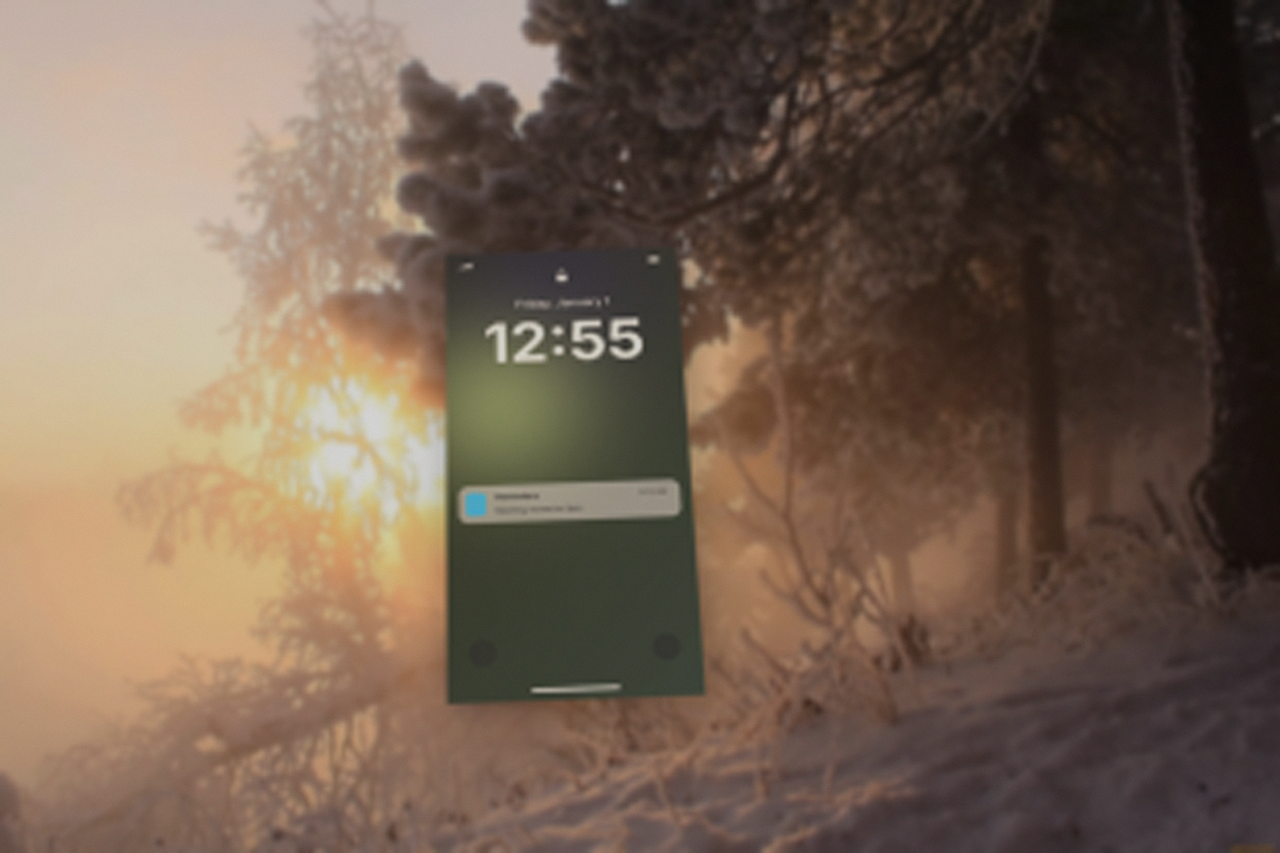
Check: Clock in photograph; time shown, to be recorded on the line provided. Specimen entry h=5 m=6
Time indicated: h=12 m=55
